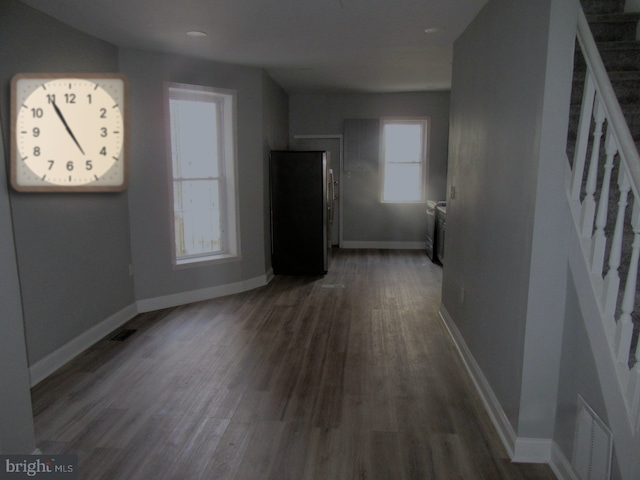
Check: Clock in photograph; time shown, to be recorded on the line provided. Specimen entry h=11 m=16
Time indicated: h=4 m=55
